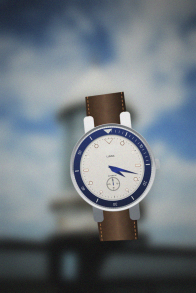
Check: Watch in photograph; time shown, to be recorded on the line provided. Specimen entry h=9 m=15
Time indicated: h=4 m=18
